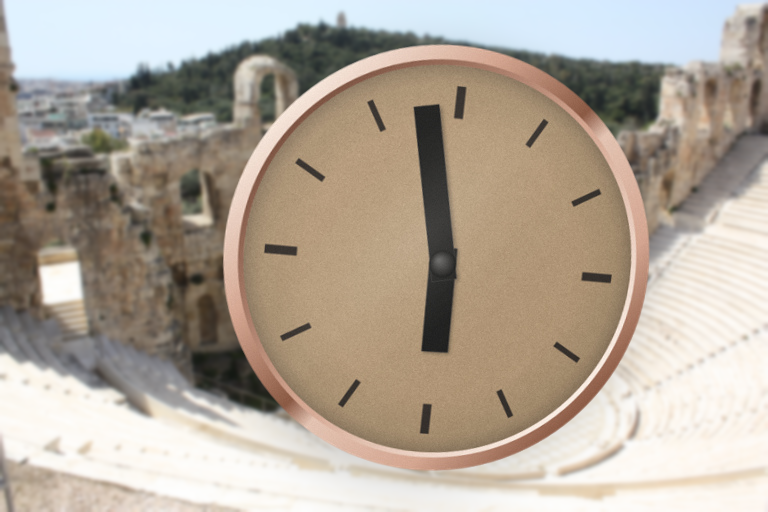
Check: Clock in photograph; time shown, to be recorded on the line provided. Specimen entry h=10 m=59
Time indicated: h=5 m=58
